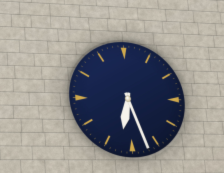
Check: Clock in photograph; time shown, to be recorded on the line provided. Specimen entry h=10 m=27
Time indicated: h=6 m=27
